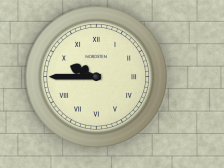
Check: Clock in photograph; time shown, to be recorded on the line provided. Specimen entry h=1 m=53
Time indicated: h=9 m=45
